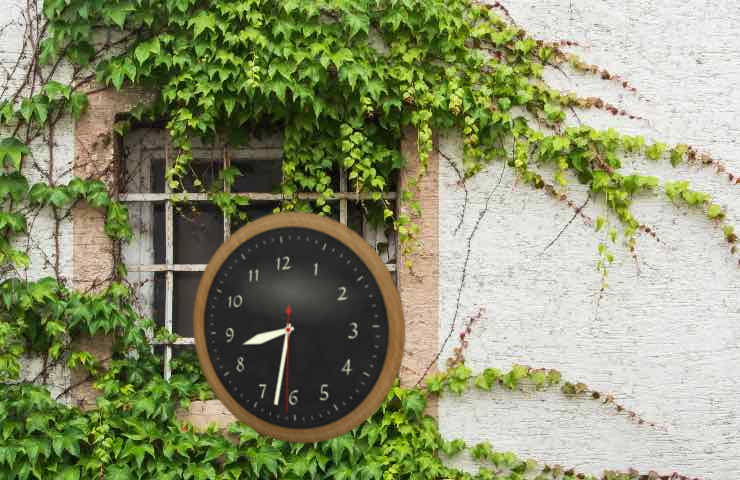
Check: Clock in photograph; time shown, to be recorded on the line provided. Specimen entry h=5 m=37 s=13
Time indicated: h=8 m=32 s=31
